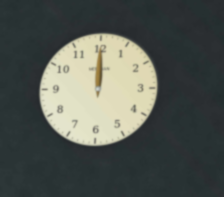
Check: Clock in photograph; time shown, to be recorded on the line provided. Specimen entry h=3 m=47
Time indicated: h=12 m=0
